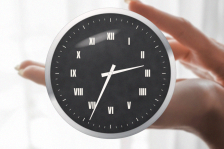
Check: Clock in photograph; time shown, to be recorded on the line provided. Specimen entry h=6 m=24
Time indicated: h=2 m=34
